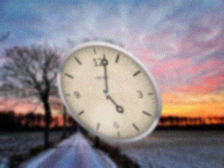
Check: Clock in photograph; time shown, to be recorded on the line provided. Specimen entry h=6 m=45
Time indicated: h=5 m=2
